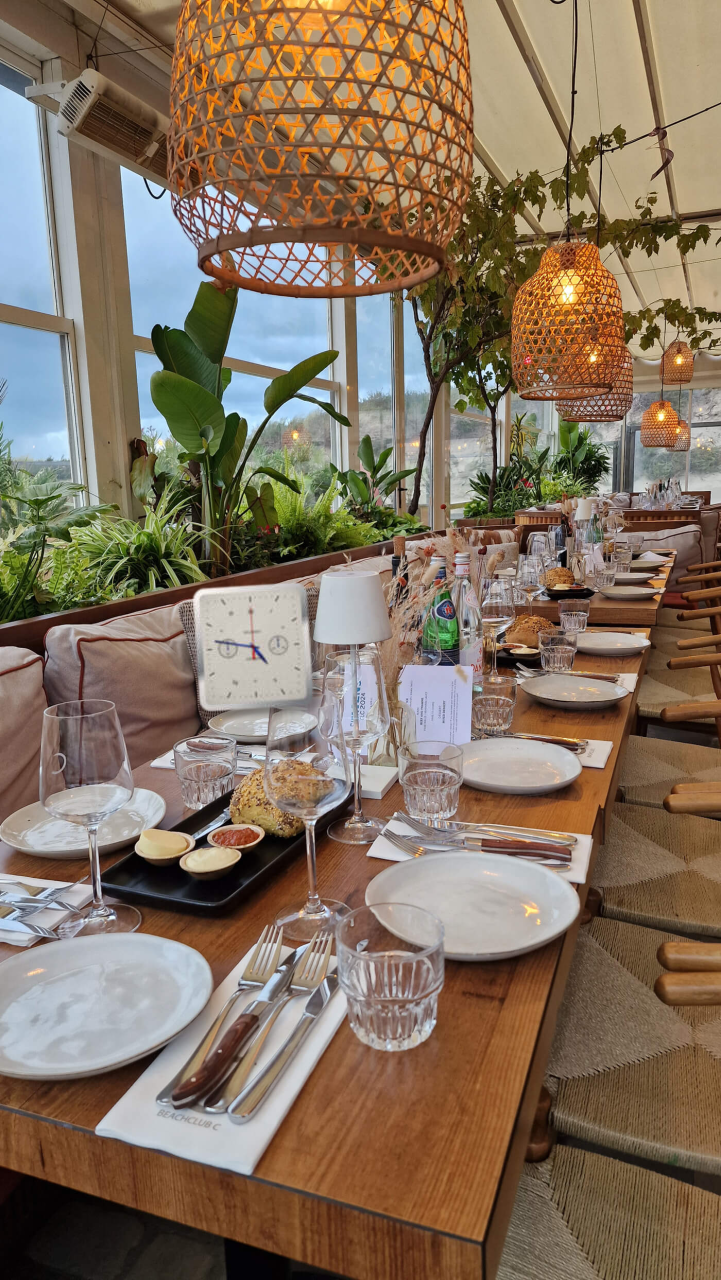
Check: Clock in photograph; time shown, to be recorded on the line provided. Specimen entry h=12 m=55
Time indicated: h=4 m=47
